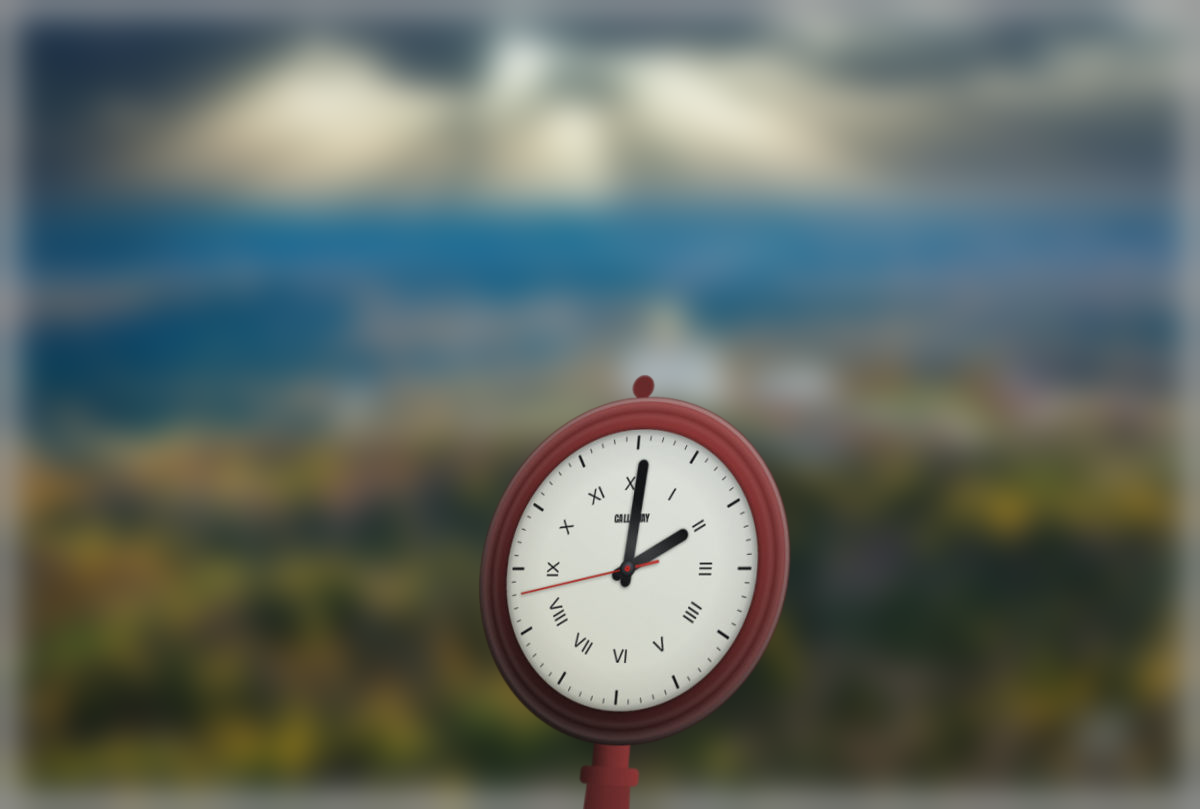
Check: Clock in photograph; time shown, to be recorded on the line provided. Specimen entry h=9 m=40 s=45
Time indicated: h=2 m=0 s=43
